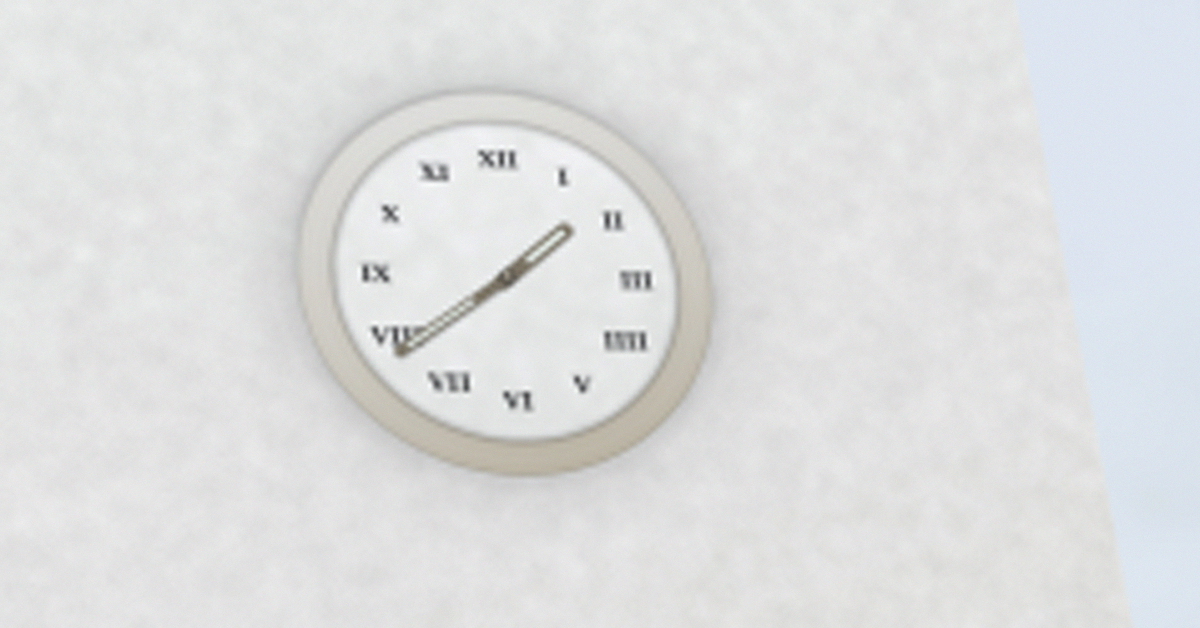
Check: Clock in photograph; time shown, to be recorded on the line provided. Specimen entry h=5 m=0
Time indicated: h=1 m=39
